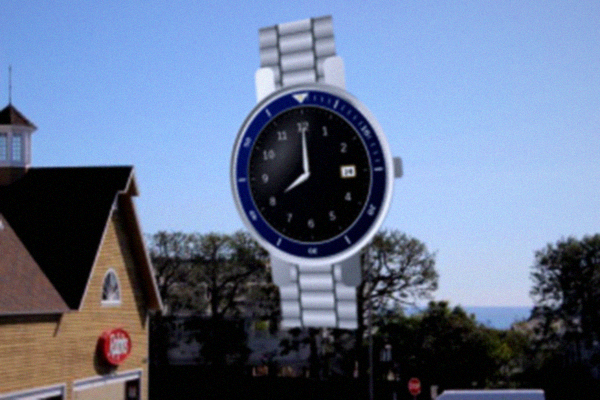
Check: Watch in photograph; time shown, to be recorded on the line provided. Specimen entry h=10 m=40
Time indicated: h=8 m=0
